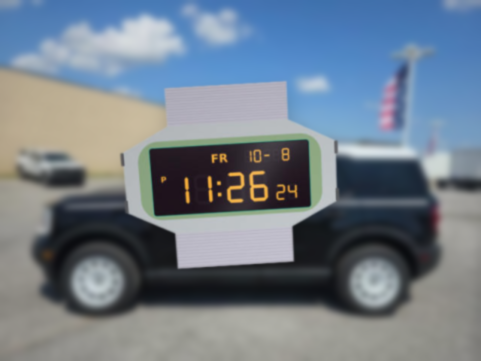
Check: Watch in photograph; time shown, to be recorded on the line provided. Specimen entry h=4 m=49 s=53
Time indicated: h=11 m=26 s=24
